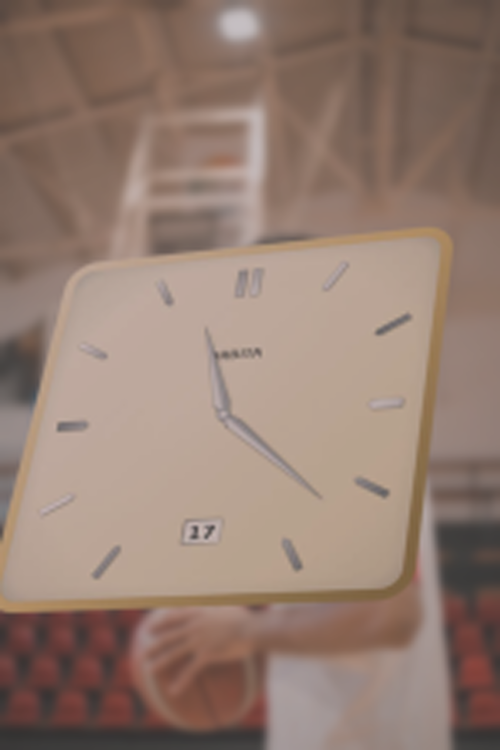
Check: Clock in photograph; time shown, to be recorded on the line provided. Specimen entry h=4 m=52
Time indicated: h=11 m=22
